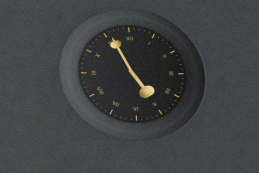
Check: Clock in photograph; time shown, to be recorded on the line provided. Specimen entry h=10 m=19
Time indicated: h=4 m=56
